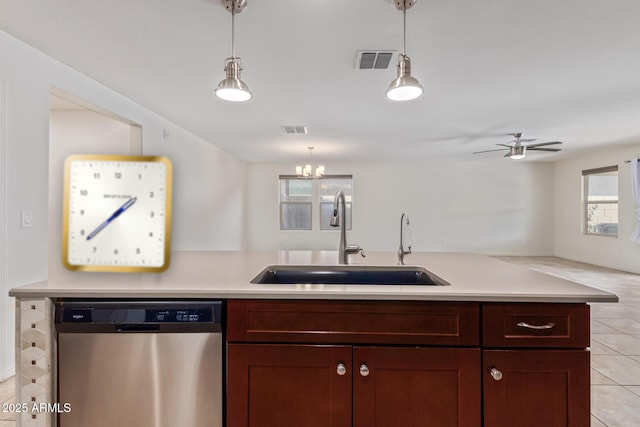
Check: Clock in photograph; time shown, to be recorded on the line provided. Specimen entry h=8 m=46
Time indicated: h=1 m=38
